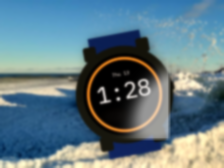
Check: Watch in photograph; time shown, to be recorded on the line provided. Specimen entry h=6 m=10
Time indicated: h=1 m=28
